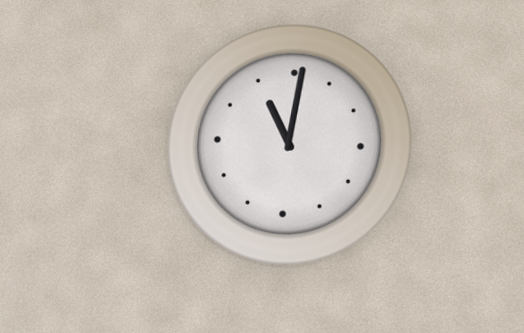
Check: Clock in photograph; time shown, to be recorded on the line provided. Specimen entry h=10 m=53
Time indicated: h=11 m=1
